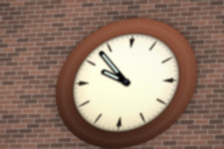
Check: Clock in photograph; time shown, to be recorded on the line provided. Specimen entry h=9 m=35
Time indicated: h=9 m=53
